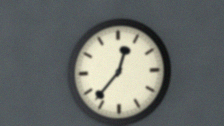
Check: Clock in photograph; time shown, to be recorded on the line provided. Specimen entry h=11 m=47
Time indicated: h=12 m=37
